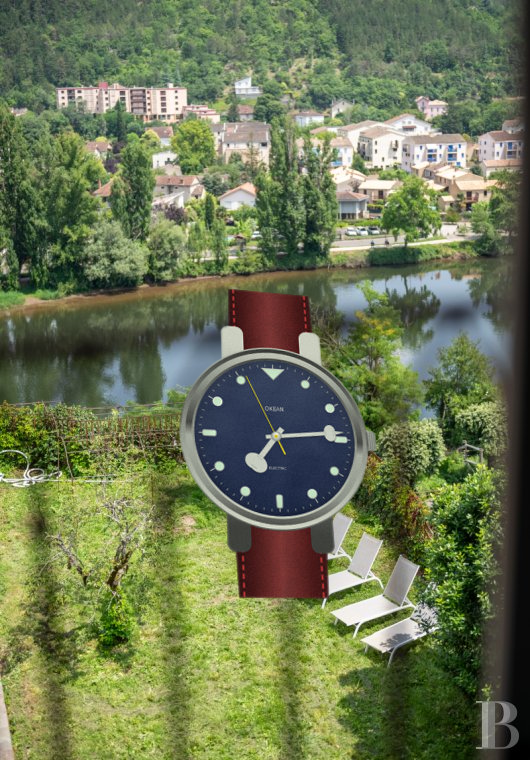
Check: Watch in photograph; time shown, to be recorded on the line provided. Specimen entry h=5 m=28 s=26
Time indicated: h=7 m=13 s=56
